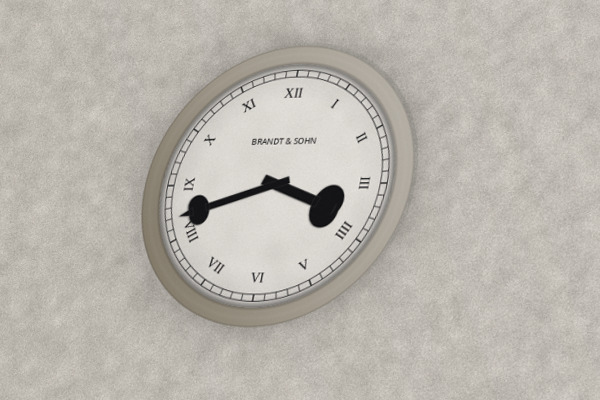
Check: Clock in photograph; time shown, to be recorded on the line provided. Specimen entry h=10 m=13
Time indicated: h=3 m=42
